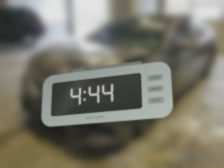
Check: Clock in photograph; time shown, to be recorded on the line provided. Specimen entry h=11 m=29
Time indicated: h=4 m=44
